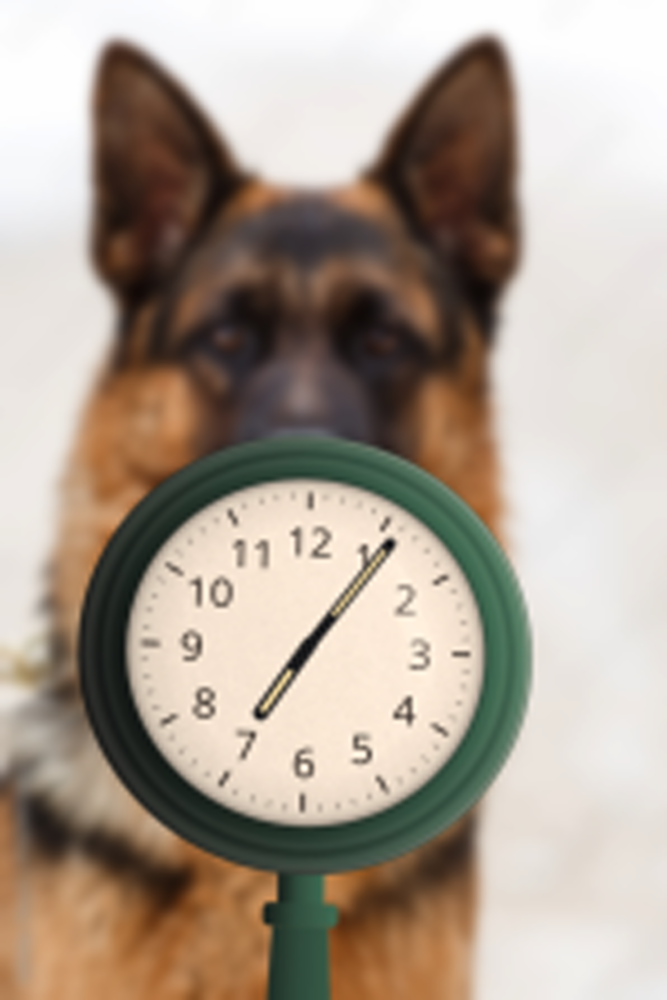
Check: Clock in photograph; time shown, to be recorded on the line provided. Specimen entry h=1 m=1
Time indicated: h=7 m=6
